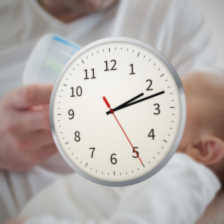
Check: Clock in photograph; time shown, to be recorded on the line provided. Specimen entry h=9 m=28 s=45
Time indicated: h=2 m=12 s=25
